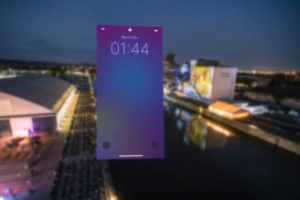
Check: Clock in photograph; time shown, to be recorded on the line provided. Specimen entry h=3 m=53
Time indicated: h=1 m=44
